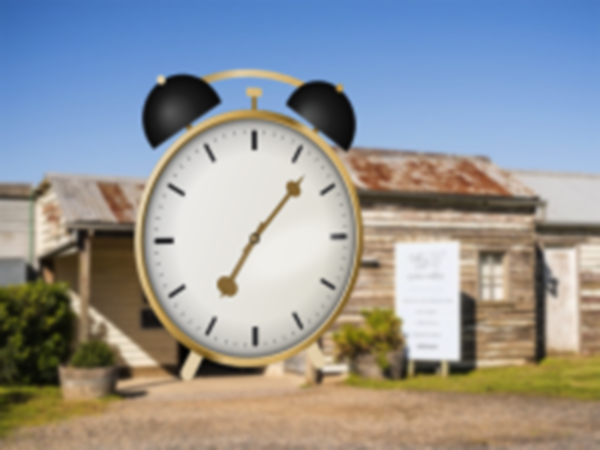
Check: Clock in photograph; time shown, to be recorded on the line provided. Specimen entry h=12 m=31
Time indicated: h=7 m=7
